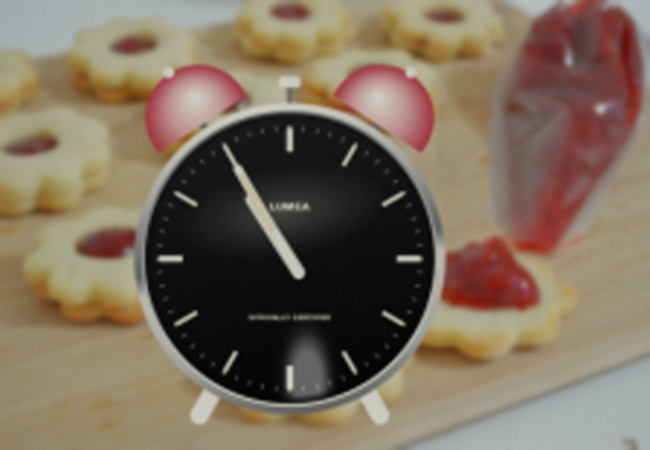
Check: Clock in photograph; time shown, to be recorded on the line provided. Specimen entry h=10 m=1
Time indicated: h=10 m=55
